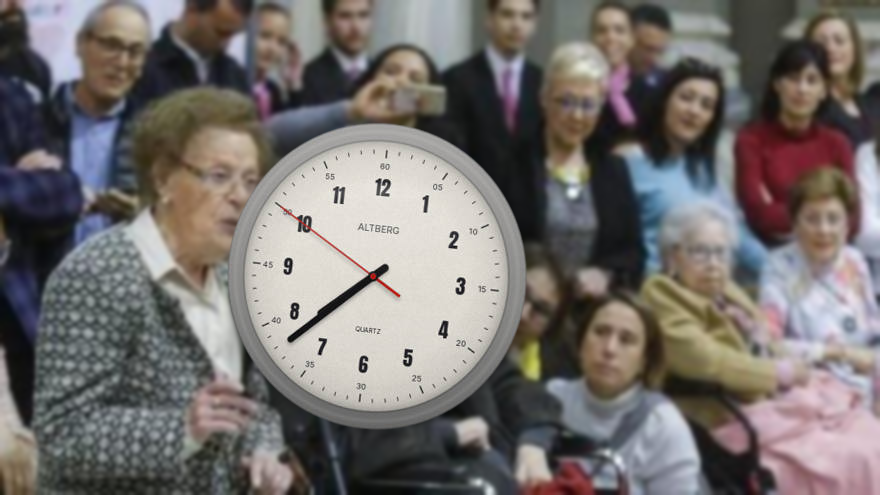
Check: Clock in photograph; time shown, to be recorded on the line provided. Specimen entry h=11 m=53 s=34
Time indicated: h=7 m=37 s=50
